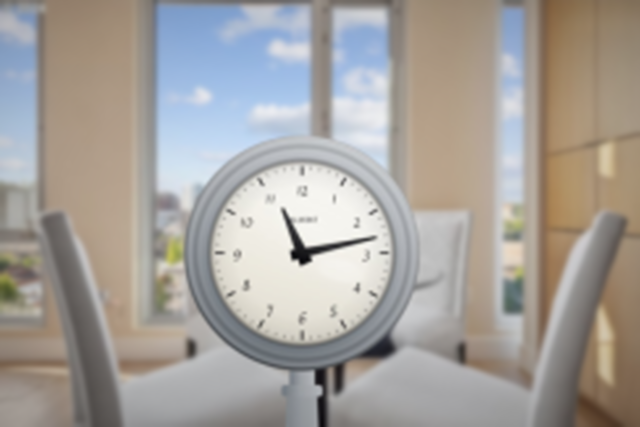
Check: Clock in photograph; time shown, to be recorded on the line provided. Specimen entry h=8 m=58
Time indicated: h=11 m=13
